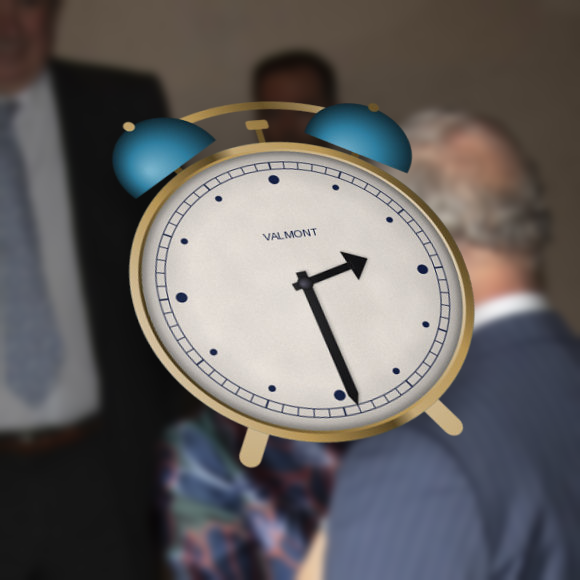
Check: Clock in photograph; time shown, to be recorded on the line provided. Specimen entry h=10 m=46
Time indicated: h=2 m=29
